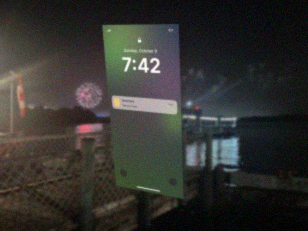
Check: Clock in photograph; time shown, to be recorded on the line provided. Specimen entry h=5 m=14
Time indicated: h=7 m=42
